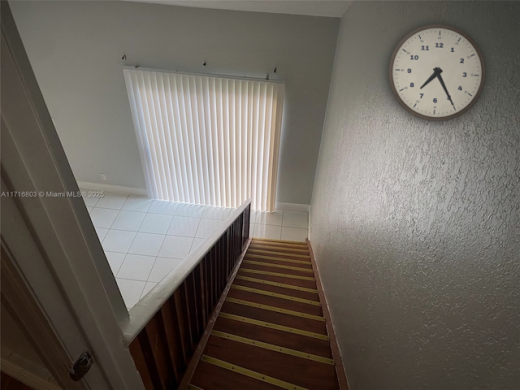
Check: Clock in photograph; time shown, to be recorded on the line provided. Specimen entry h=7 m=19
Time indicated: h=7 m=25
